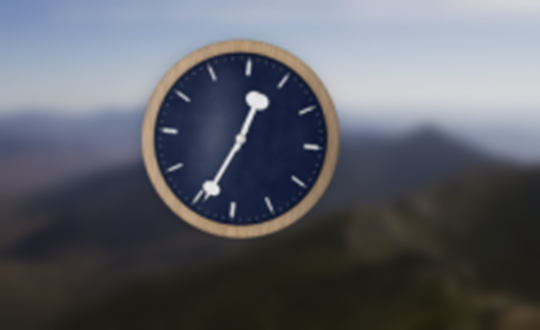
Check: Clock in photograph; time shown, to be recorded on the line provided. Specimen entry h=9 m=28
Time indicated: h=12 m=34
